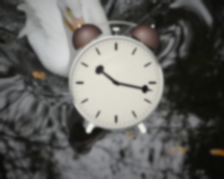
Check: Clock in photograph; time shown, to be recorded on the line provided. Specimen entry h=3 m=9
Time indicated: h=10 m=17
